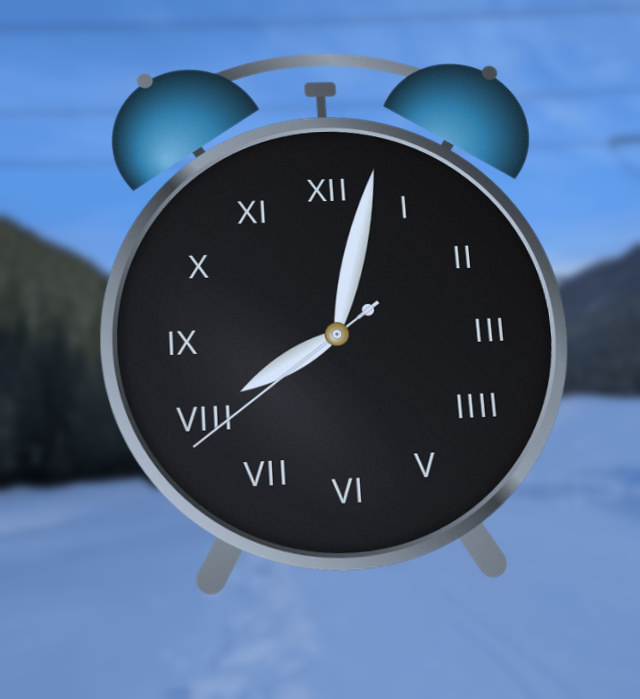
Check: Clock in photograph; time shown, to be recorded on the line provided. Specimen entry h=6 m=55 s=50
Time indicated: h=8 m=2 s=39
